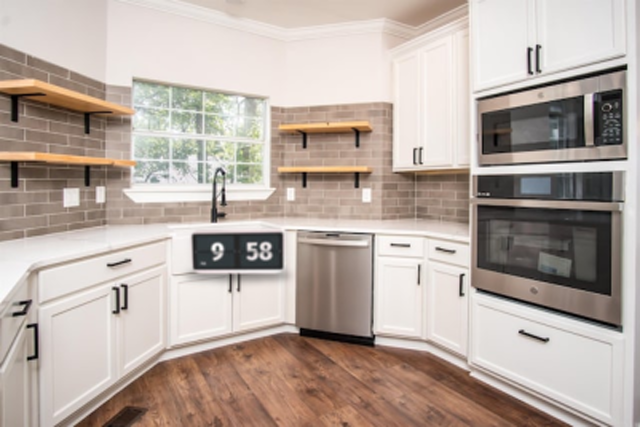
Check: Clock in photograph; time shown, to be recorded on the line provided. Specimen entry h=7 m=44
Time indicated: h=9 m=58
